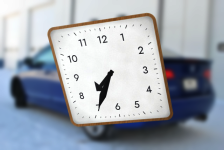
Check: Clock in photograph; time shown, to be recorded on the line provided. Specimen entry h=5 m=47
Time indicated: h=7 m=35
